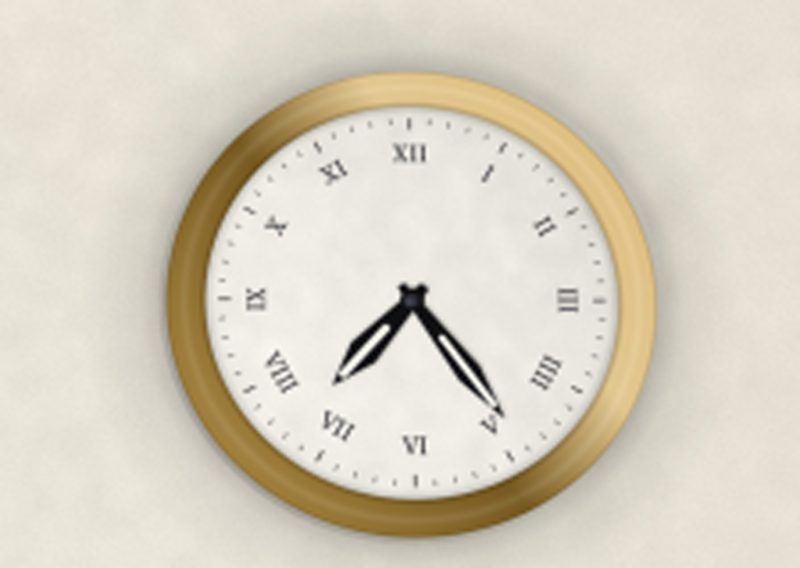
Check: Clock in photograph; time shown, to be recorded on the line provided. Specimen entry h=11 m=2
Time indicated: h=7 m=24
